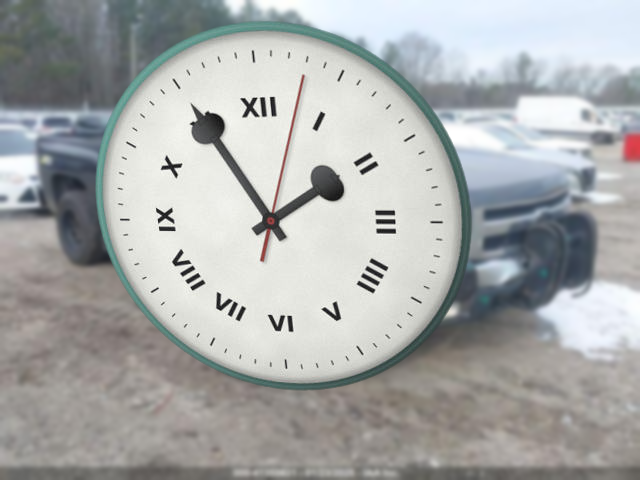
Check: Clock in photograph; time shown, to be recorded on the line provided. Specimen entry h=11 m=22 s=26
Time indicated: h=1 m=55 s=3
